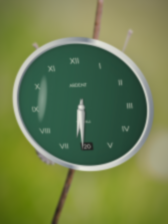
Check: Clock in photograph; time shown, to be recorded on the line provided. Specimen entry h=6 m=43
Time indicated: h=6 m=31
